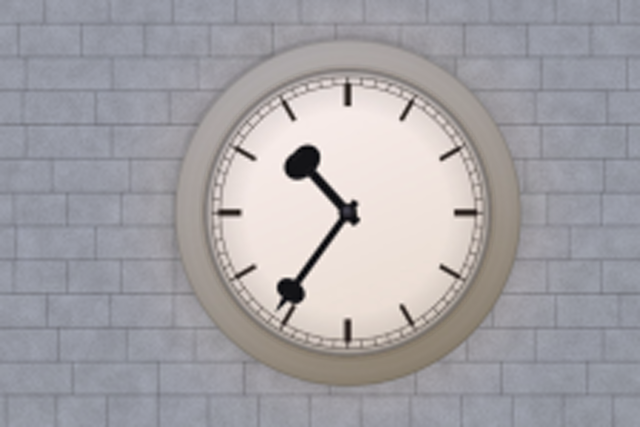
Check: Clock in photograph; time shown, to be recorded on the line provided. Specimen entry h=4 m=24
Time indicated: h=10 m=36
